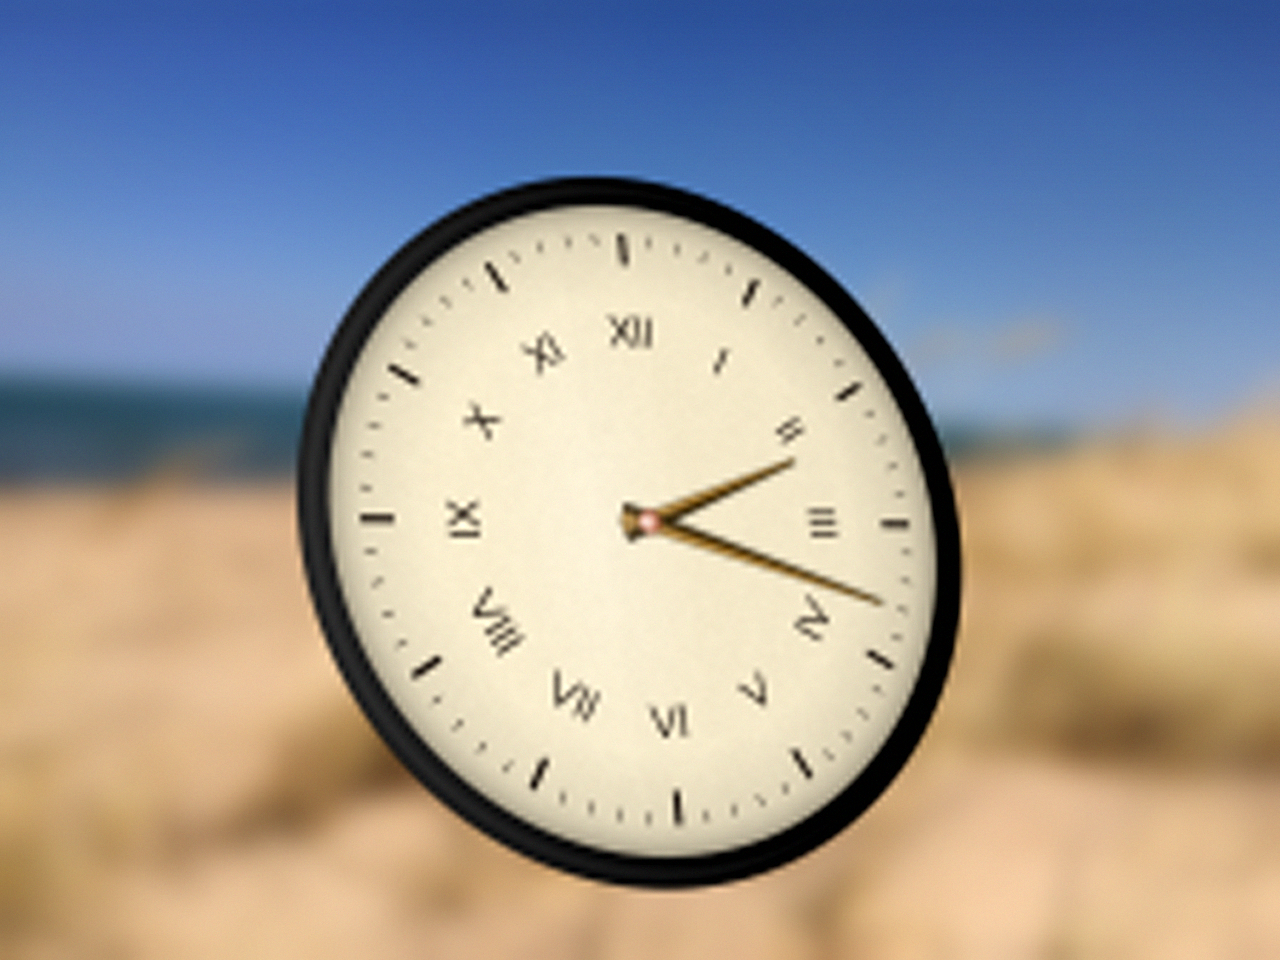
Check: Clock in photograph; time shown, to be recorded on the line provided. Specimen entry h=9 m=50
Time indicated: h=2 m=18
